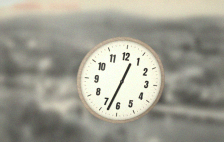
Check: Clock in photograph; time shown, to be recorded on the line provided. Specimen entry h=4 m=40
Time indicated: h=12 m=33
